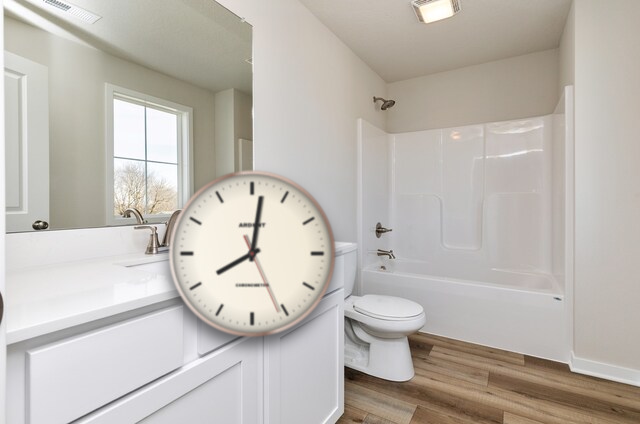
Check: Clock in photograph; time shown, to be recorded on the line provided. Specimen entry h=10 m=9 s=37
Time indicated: h=8 m=1 s=26
